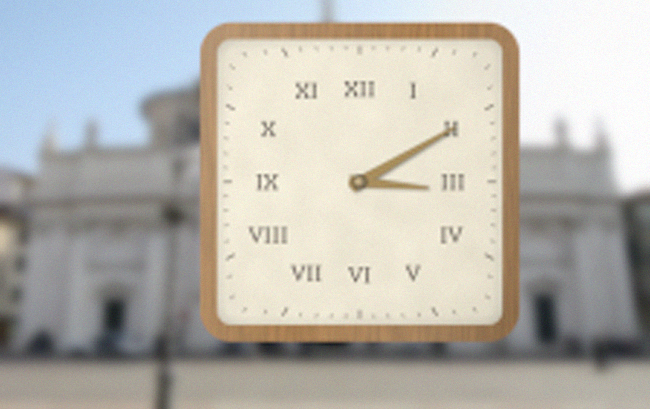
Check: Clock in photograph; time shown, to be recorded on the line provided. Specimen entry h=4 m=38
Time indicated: h=3 m=10
